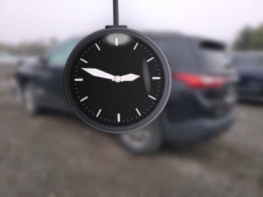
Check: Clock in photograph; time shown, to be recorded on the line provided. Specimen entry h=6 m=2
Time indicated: h=2 m=48
